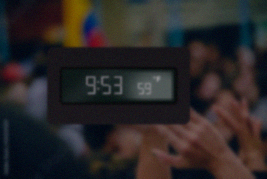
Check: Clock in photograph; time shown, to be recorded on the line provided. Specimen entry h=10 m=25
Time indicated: h=9 m=53
